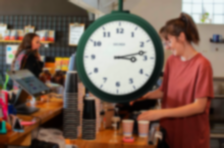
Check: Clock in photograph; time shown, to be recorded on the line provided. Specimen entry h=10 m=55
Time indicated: h=3 m=13
